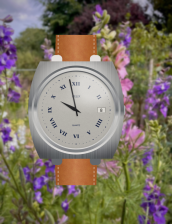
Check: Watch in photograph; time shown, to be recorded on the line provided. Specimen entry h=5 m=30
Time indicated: h=9 m=58
